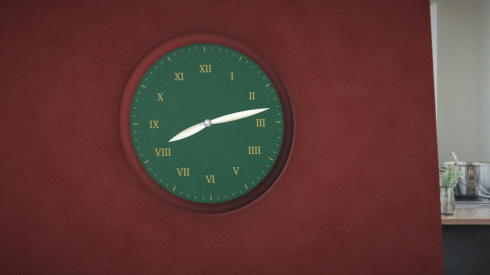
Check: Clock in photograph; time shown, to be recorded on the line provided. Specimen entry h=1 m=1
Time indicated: h=8 m=13
